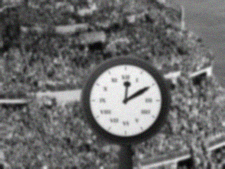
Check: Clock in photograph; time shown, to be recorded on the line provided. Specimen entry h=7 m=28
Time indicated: h=12 m=10
